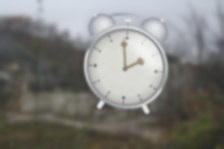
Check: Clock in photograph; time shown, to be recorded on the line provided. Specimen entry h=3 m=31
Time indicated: h=1 m=59
